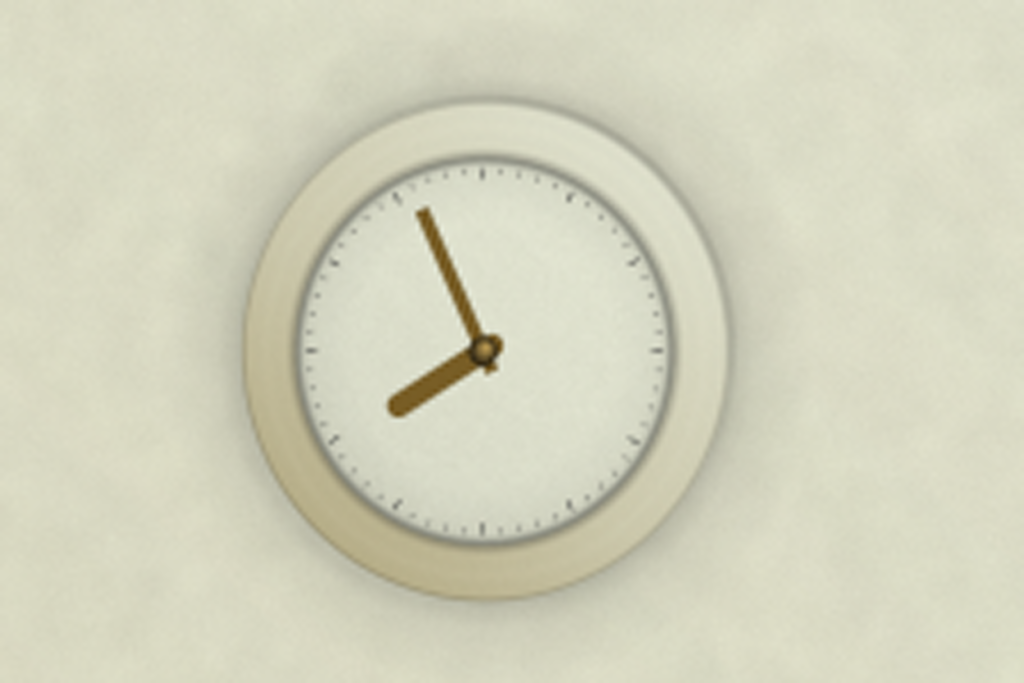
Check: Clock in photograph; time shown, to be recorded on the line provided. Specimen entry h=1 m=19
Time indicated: h=7 m=56
